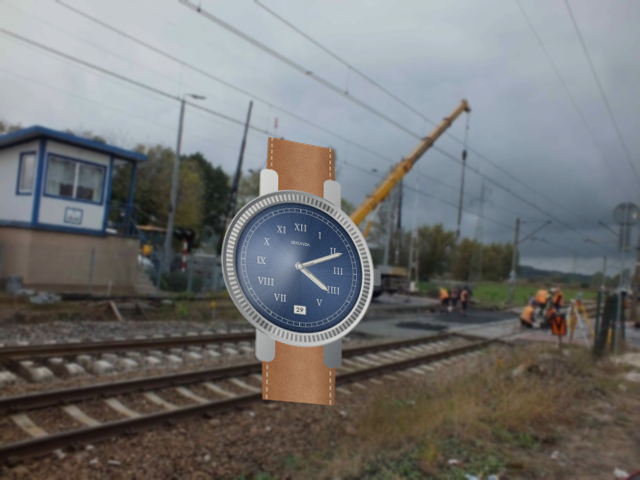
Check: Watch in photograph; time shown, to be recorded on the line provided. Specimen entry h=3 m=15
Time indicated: h=4 m=11
